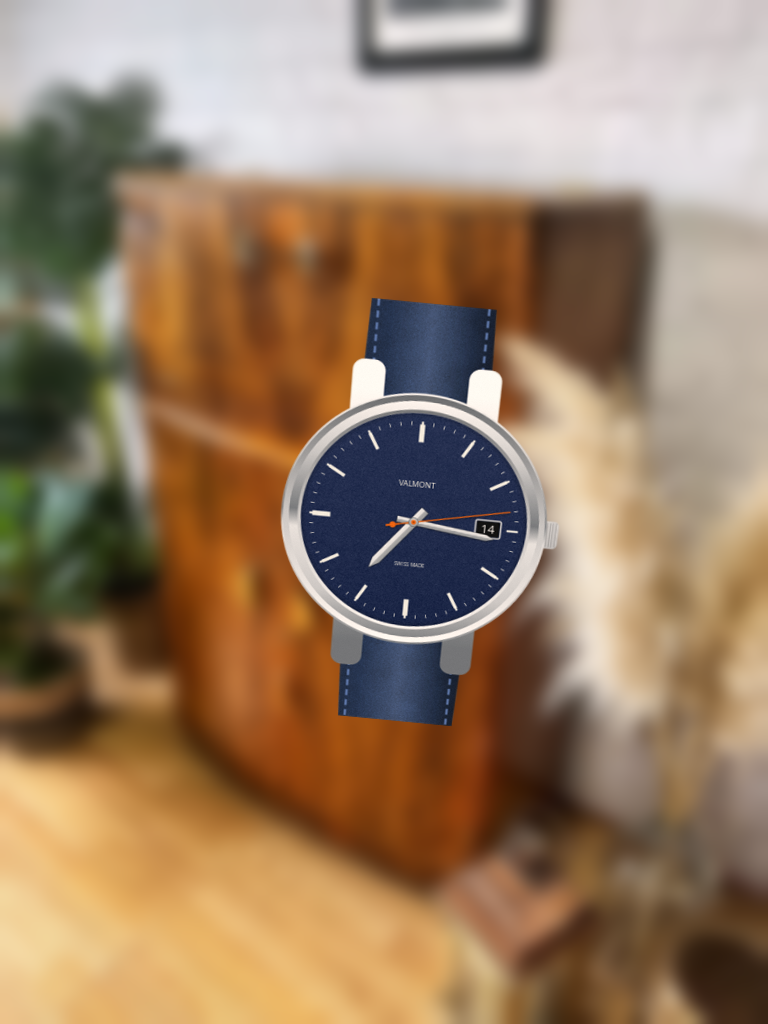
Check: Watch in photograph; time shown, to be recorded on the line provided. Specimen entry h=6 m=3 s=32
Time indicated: h=7 m=16 s=13
